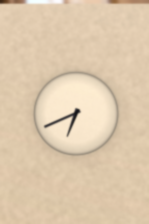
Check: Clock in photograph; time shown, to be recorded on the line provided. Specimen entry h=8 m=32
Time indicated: h=6 m=41
